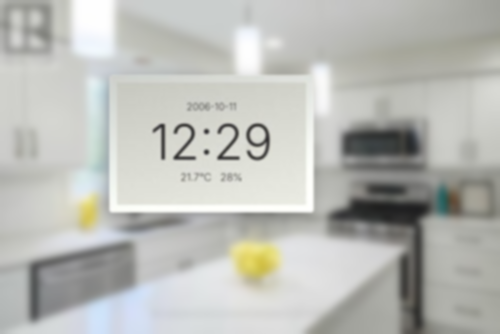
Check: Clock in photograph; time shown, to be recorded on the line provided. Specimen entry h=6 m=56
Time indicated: h=12 m=29
